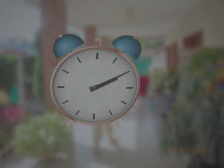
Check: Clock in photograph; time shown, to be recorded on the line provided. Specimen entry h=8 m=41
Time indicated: h=2 m=10
